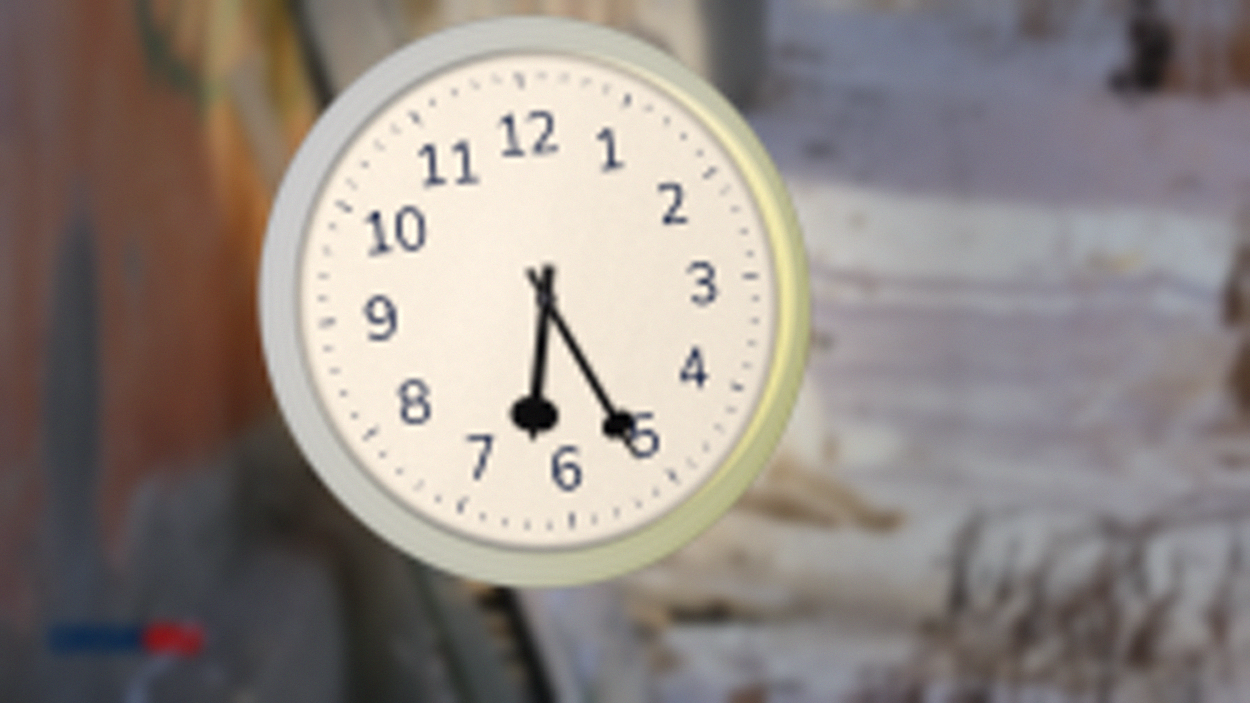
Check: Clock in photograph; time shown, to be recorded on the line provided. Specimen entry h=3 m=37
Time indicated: h=6 m=26
